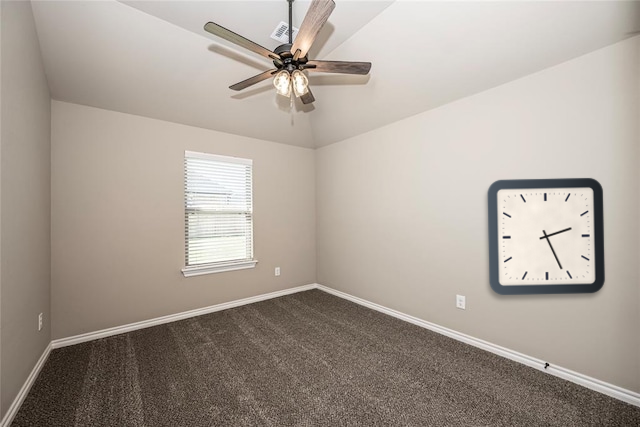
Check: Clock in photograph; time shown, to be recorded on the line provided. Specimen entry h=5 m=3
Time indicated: h=2 m=26
